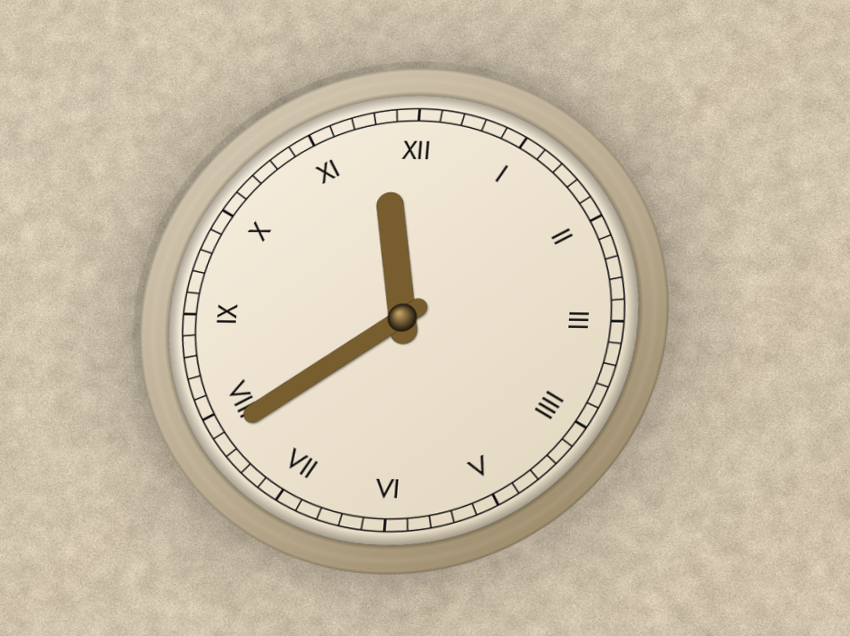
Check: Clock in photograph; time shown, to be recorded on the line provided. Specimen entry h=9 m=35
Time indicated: h=11 m=39
